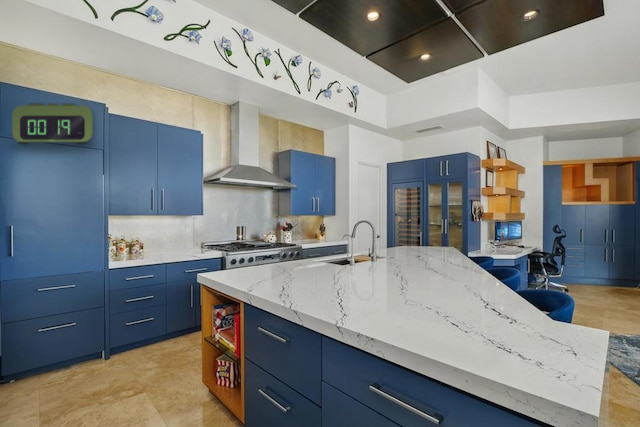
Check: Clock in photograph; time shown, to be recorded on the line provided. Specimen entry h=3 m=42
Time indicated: h=0 m=19
